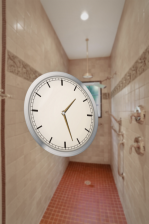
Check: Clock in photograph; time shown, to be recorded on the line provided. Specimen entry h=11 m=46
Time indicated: h=1 m=27
